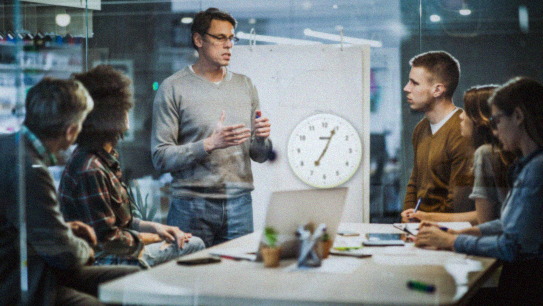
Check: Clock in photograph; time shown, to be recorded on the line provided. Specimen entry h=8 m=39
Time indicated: h=7 m=4
